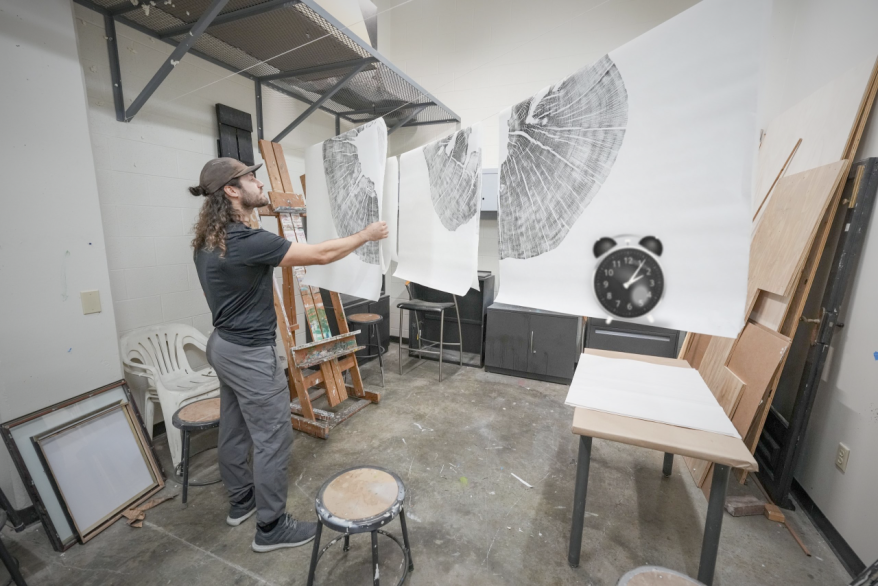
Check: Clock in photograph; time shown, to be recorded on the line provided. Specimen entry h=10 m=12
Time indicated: h=2 m=6
